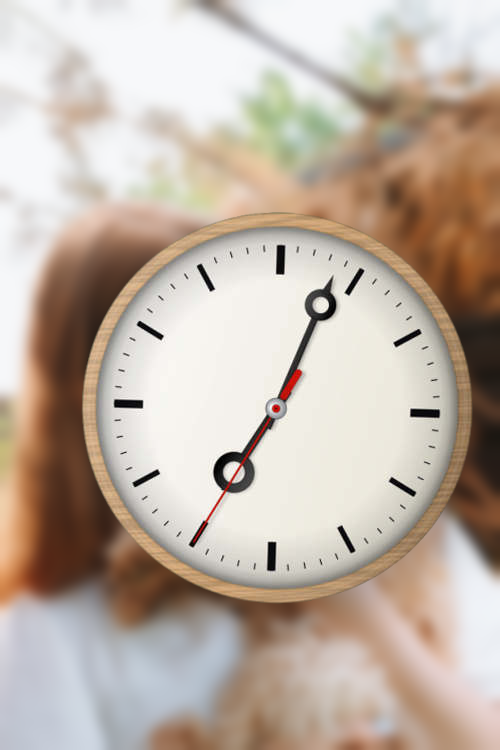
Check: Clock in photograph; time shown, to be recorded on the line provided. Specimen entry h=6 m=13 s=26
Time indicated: h=7 m=3 s=35
